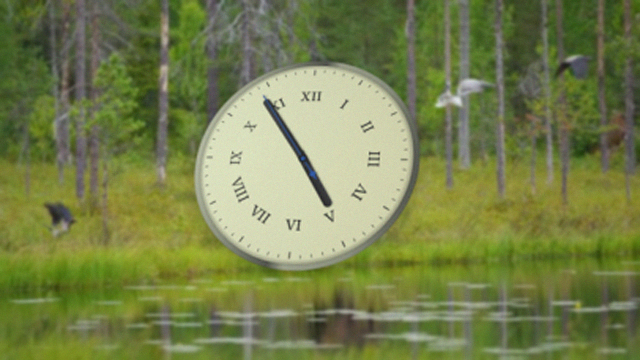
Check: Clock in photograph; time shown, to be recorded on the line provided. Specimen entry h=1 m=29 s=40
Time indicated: h=4 m=53 s=54
